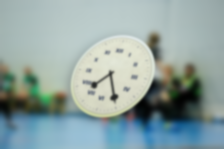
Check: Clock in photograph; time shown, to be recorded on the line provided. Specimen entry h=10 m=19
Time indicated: h=7 m=25
